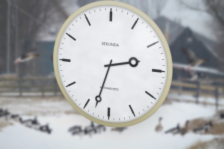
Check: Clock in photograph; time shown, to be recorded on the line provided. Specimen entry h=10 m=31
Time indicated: h=2 m=33
